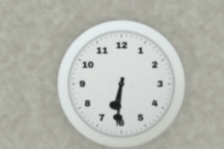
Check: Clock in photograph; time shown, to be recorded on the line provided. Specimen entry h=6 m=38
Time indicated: h=6 m=31
